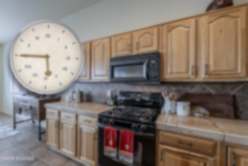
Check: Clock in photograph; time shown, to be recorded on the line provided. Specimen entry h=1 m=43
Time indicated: h=5 m=45
